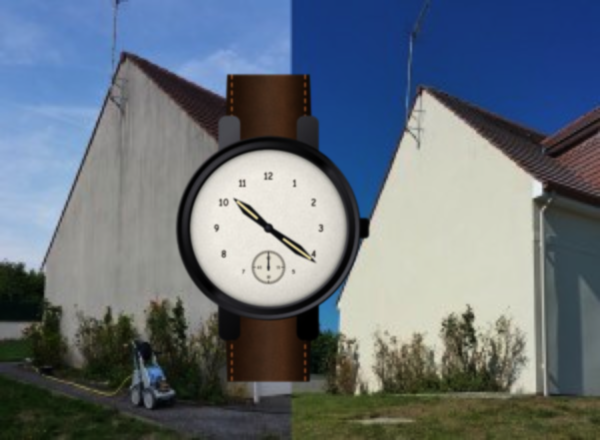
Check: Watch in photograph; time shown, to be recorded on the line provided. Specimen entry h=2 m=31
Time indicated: h=10 m=21
